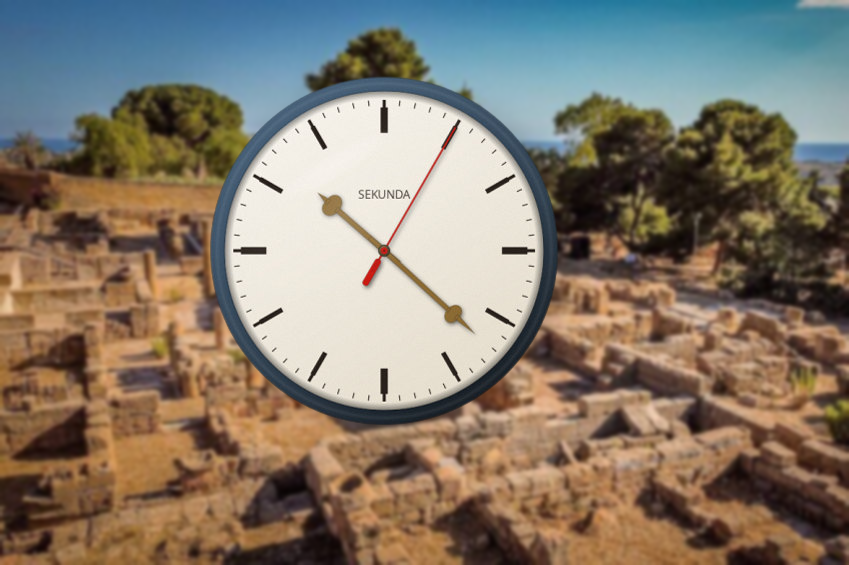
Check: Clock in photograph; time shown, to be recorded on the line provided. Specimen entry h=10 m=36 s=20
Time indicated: h=10 m=22 s=5
